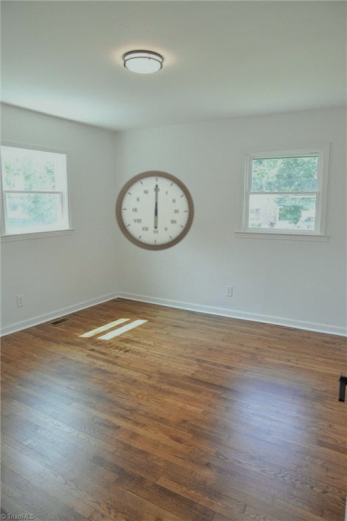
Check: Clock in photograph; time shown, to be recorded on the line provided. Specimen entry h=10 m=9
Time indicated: h=6 m=0
